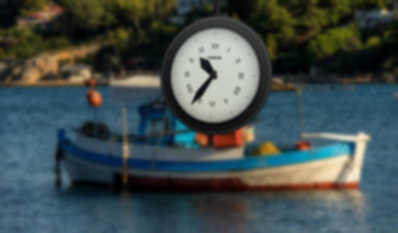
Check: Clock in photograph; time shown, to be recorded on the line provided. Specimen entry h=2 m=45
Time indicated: h=10 m=36
